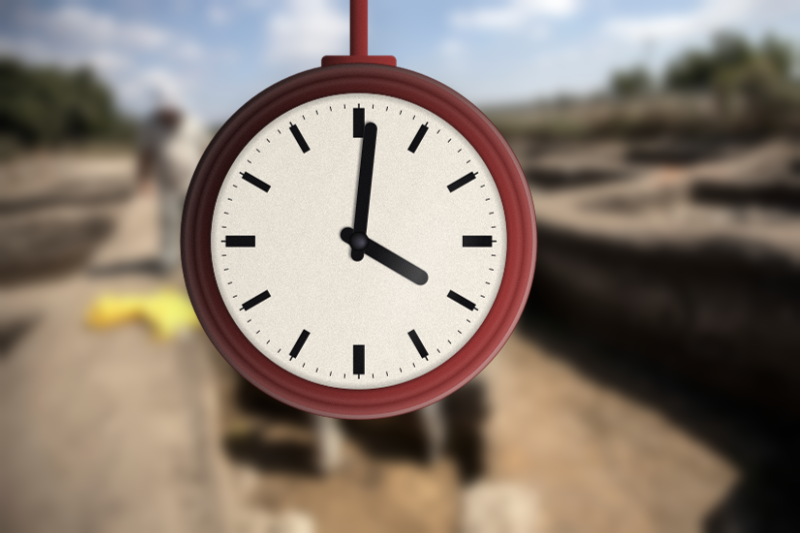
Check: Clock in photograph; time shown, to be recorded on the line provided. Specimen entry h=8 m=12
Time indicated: h=4 m=1
